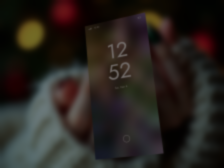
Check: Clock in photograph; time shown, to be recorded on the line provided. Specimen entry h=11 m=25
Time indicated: h=12 m=52
